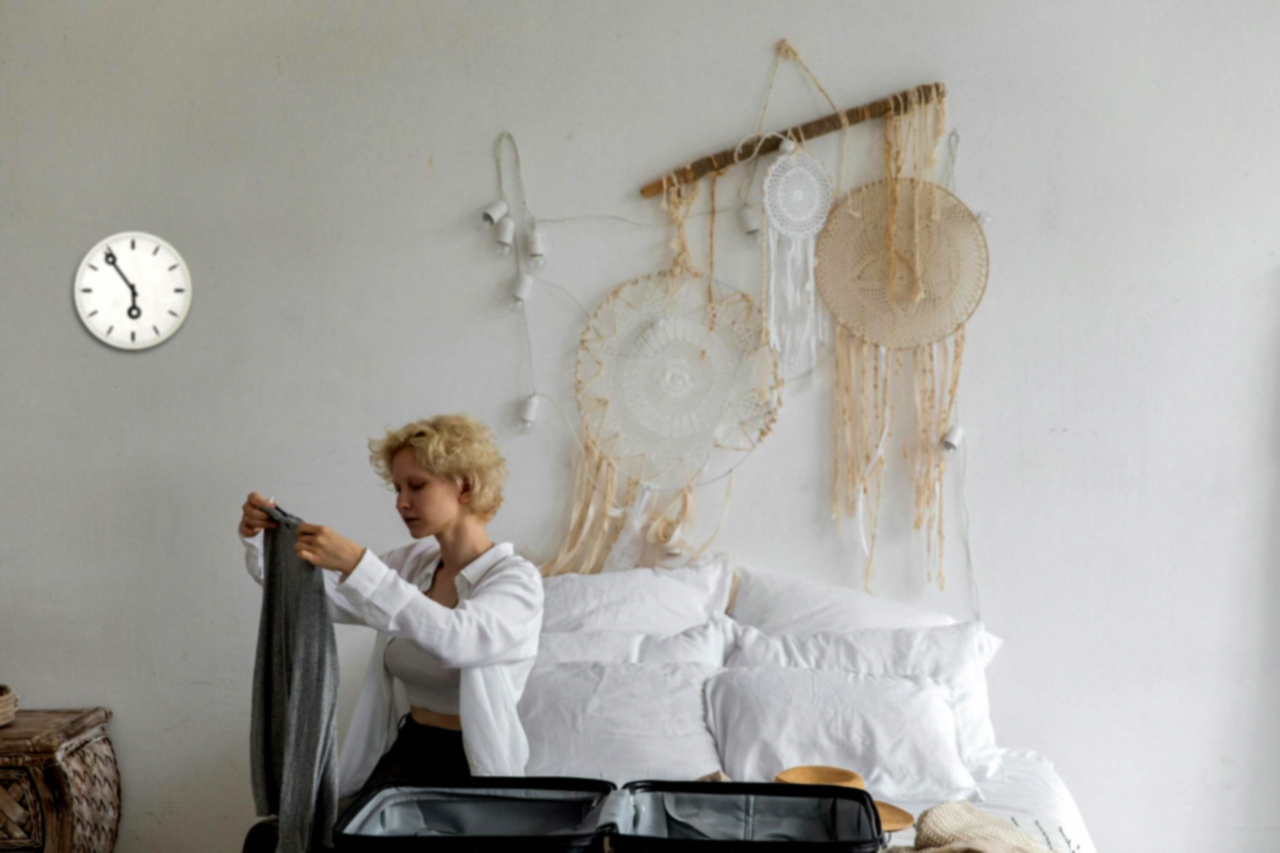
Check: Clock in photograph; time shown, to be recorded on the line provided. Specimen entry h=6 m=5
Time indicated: h=5 m=54
